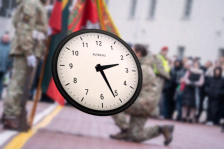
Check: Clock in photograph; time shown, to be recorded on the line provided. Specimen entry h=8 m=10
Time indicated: h=2 m=26
